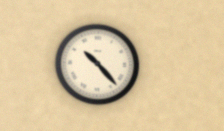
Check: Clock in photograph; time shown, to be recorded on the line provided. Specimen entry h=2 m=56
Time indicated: h=10 m=23
